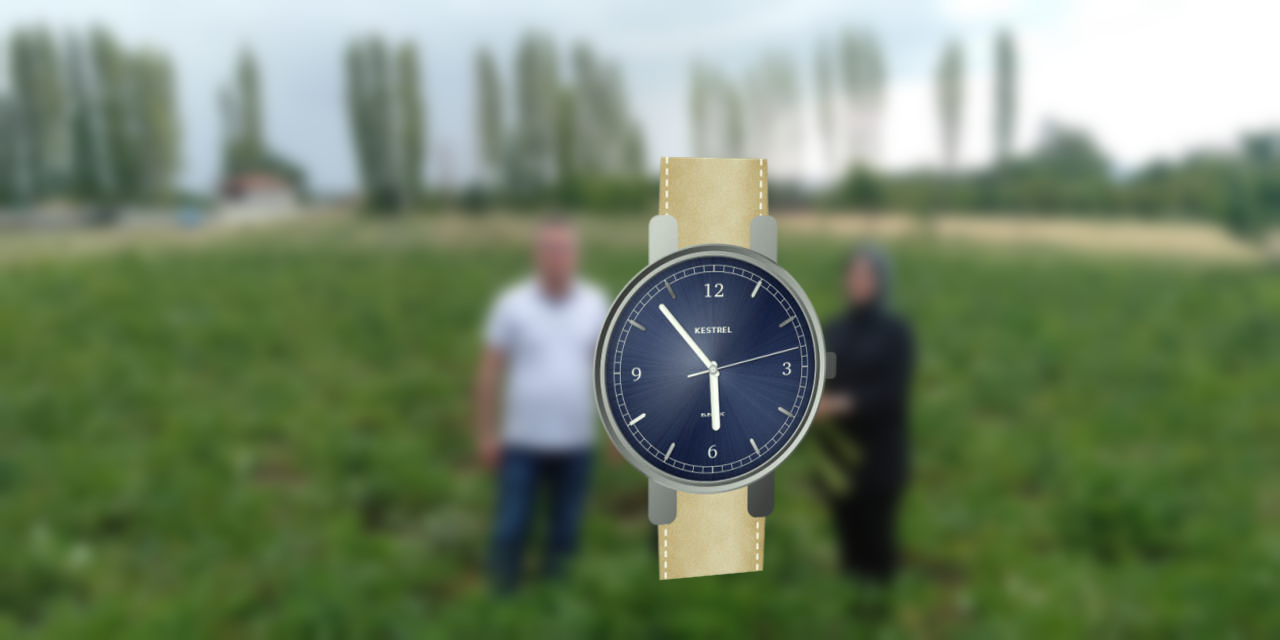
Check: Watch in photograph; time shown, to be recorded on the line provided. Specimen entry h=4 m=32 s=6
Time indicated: h=5 m=53 s=13
